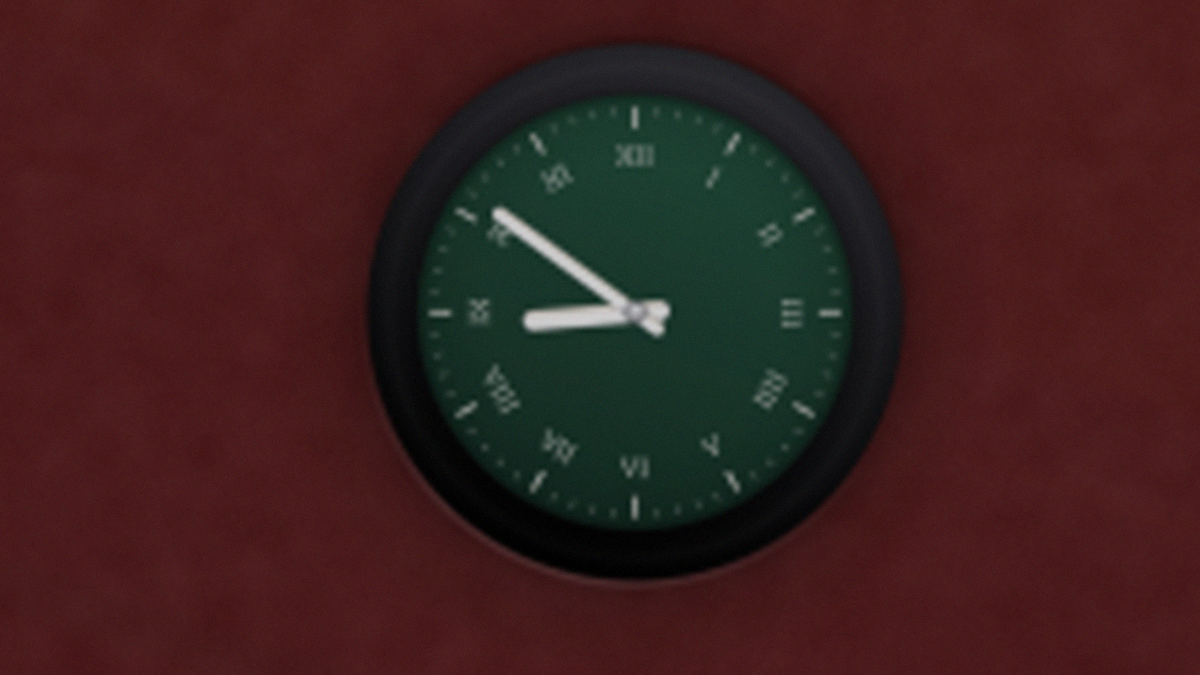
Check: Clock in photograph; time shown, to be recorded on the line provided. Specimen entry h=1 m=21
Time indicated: h=8 m=51
